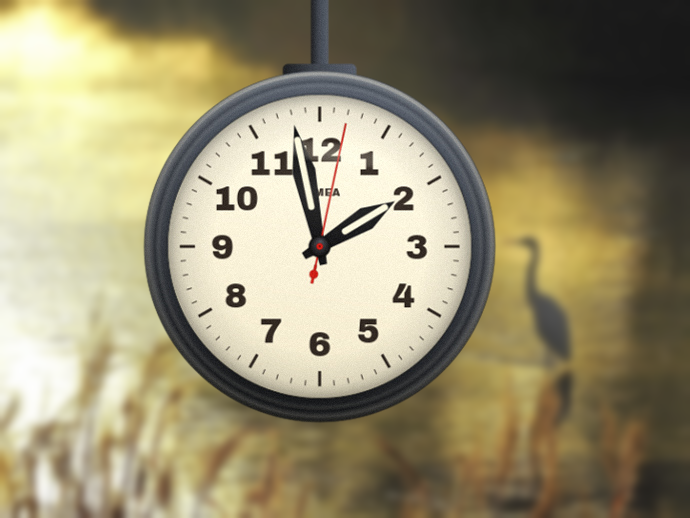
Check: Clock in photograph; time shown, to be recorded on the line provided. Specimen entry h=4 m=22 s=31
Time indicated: h=1 m=58 s=2
